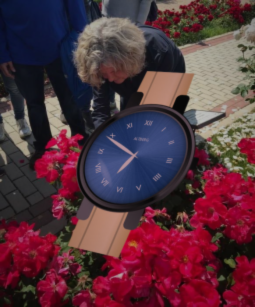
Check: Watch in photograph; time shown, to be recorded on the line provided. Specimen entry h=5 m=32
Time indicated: h=6 m=49
